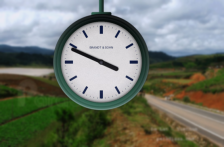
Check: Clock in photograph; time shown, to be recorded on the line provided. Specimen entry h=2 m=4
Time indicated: h=3 m=49
